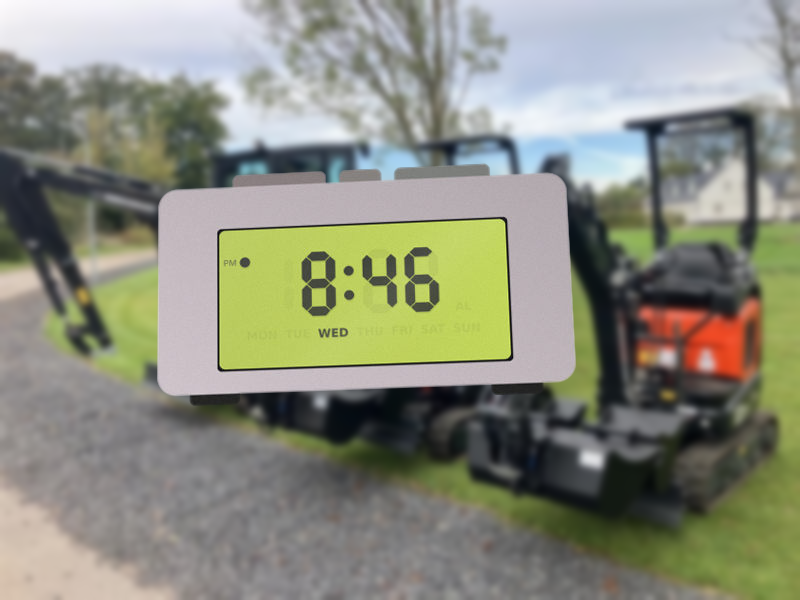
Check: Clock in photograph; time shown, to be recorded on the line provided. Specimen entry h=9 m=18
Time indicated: h=8 m=46
